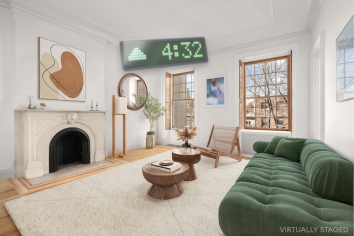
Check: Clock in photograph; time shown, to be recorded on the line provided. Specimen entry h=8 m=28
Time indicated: h=4 m=32
